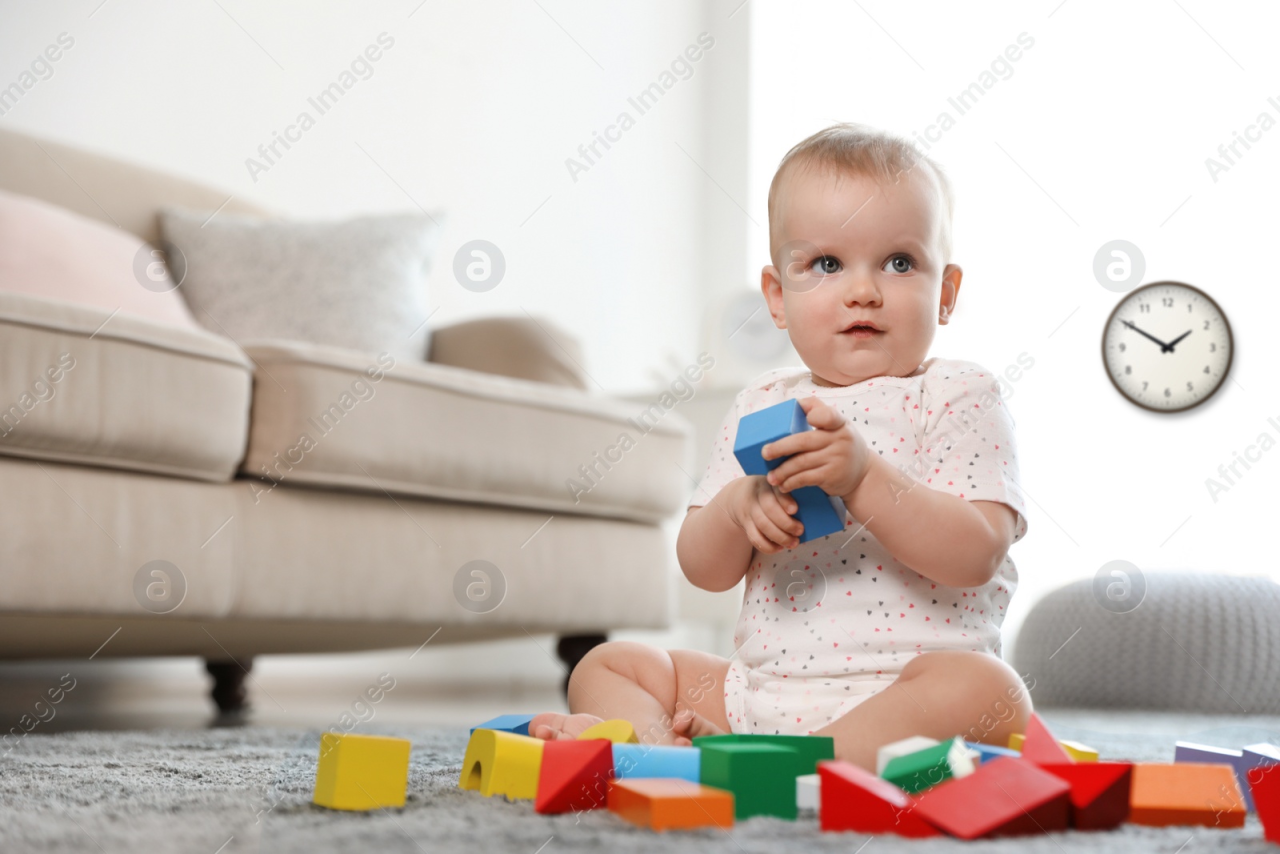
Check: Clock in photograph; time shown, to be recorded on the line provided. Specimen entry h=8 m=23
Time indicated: h=1 m=50
